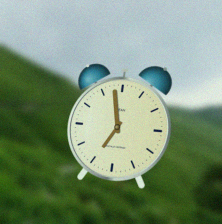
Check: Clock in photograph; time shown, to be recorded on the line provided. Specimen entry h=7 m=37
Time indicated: h=6 m=58
